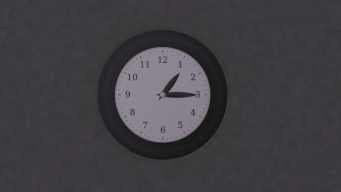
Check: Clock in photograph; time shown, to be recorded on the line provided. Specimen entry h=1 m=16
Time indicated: h=1 m=15
